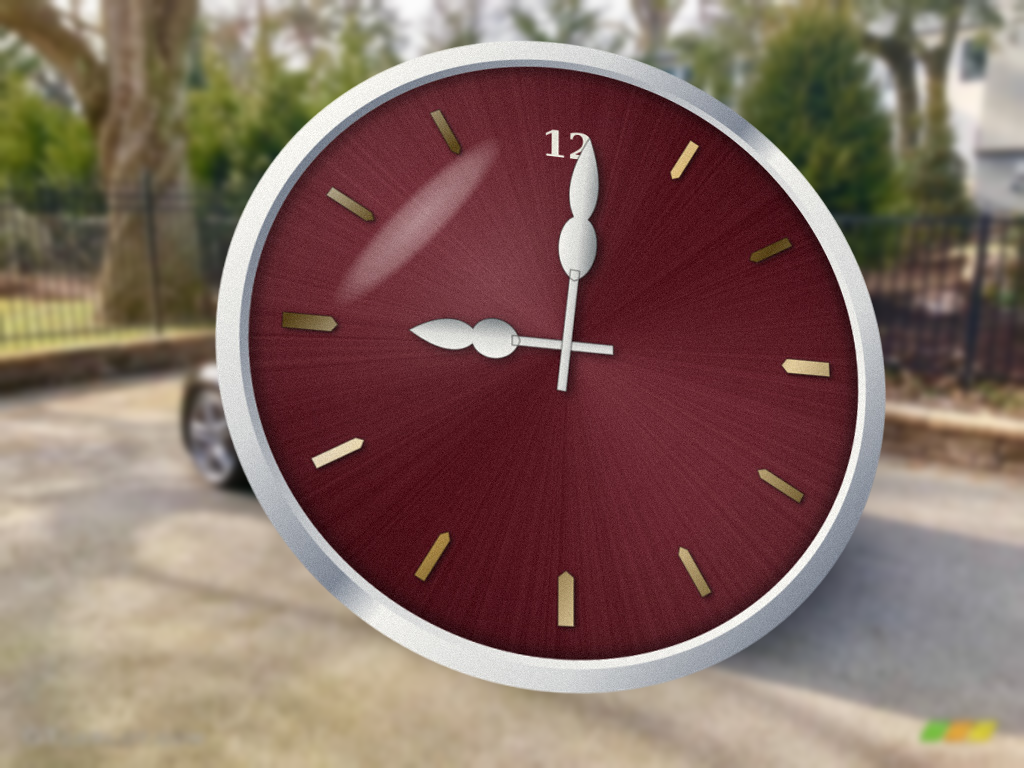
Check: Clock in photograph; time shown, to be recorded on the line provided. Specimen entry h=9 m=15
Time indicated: h=9 m=1
